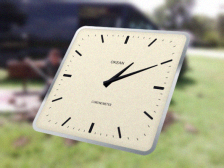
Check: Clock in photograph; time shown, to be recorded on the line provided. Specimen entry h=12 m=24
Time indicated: h=1 m=10
